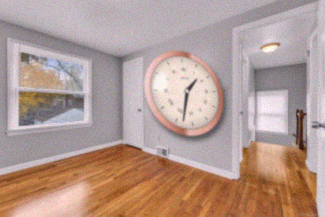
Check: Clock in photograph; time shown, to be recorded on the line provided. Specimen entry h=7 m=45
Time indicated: h=1 m=33
